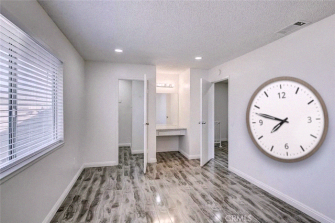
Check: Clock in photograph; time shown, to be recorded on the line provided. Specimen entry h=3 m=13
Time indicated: h=7 m=48
